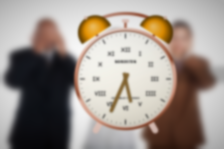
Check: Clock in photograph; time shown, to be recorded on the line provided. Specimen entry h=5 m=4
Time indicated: h=5 m=34
